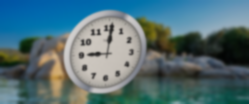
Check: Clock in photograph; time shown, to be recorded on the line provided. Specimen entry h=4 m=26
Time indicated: h=9 m=1
